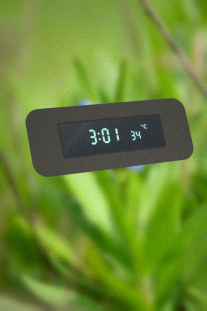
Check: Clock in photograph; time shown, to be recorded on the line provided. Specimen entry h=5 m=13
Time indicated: h=3 m=1
